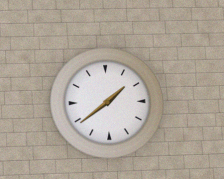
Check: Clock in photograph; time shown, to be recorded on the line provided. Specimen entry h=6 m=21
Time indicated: h=1 m=39
